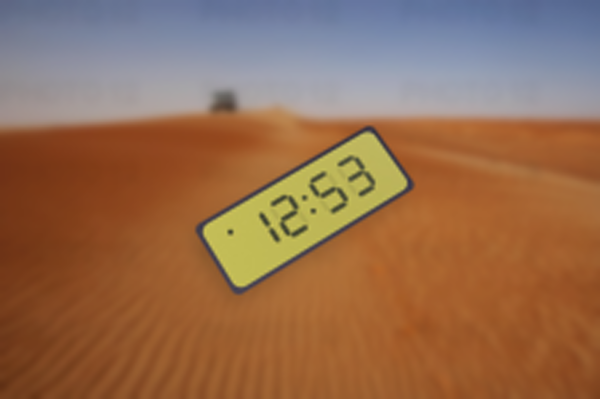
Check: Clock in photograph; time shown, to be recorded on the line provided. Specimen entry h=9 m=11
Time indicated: h=12 m=53
